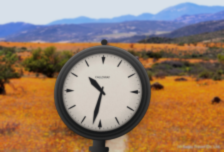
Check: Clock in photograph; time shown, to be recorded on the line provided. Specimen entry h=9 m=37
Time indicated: h=10 m=32
